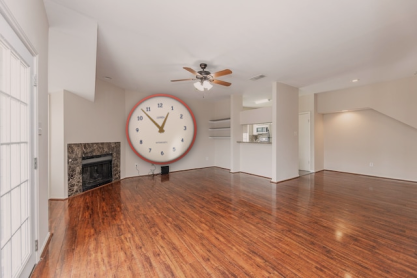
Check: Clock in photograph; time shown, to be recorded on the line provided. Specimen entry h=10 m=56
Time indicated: h=12 m=53
